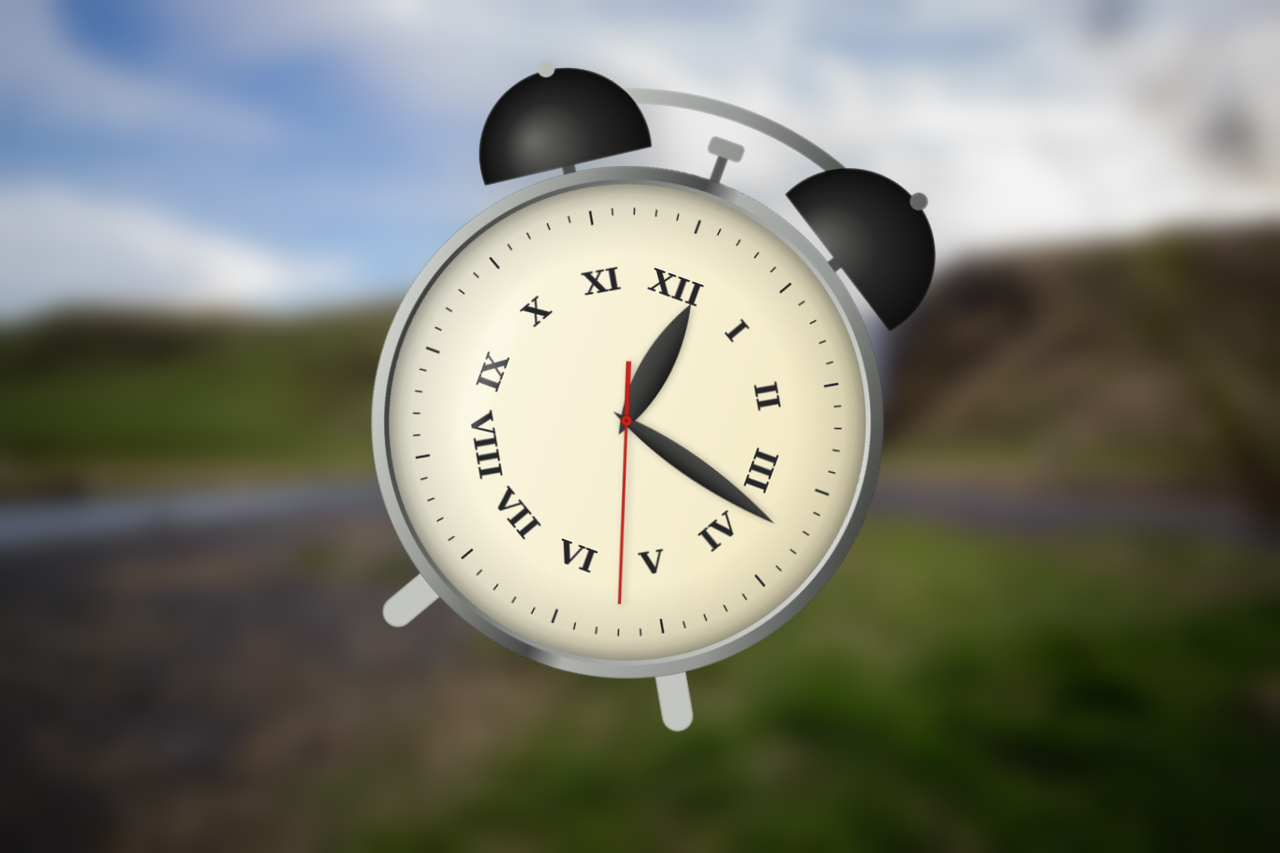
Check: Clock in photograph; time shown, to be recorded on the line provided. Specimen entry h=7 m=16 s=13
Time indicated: h=12 m=17 s=27
